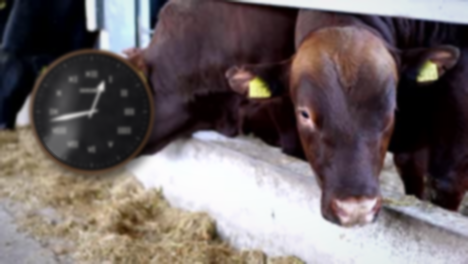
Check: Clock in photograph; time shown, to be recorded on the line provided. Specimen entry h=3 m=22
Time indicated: h=12 m=43
